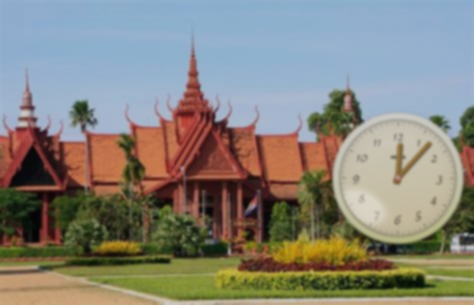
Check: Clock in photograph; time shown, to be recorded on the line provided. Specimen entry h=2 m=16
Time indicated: h=12 m=7
